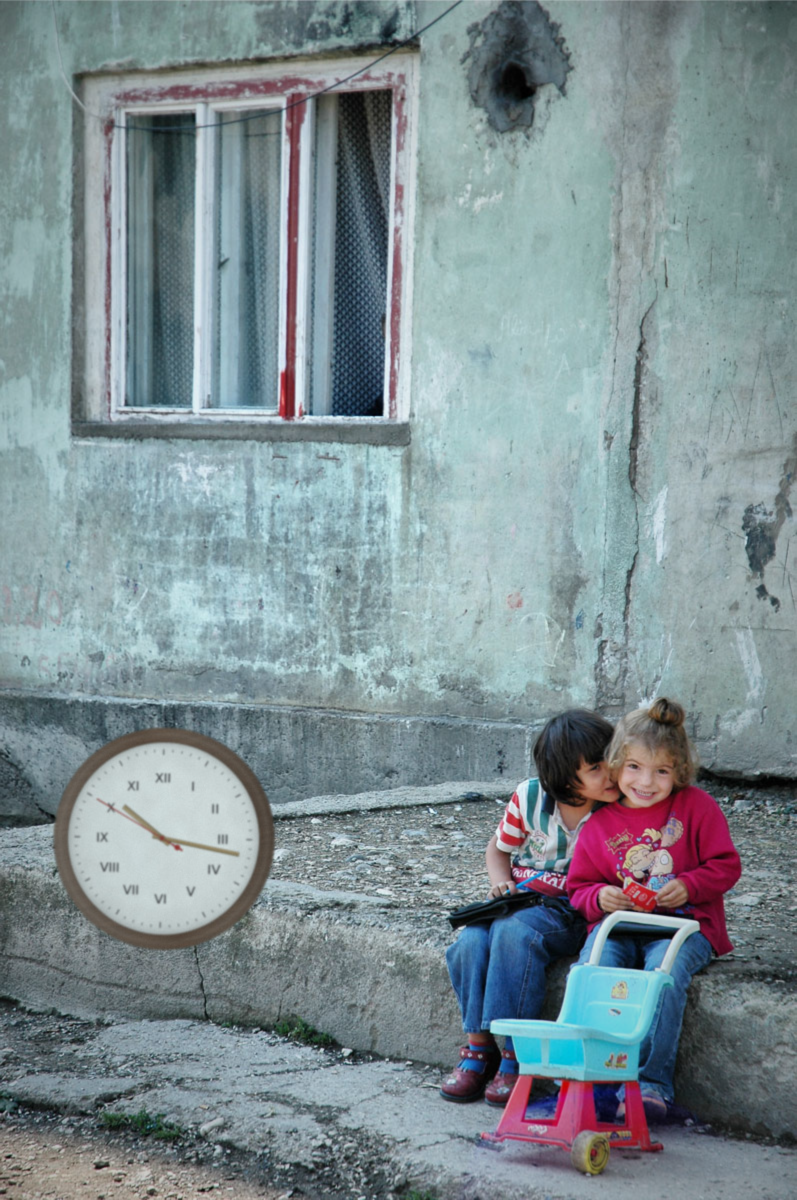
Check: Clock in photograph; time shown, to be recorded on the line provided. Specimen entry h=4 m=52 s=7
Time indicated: h=10 m=16 s=50
